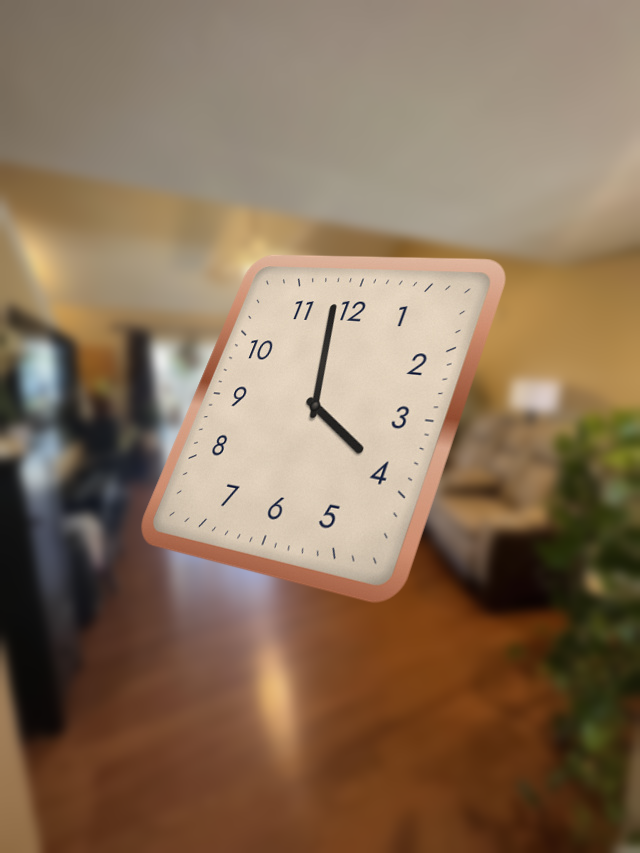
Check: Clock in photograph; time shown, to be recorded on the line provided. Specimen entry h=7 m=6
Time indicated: h=3 m=58
